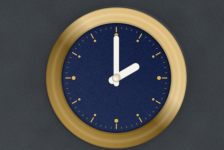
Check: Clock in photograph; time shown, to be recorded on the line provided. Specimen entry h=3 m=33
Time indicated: h=2 m=0
